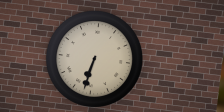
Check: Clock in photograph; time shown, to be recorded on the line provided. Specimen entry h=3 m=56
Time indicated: h=6 m=32
